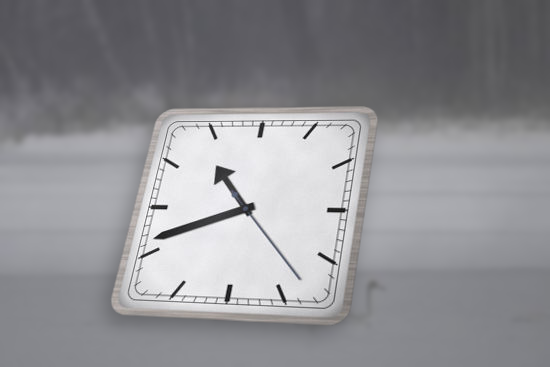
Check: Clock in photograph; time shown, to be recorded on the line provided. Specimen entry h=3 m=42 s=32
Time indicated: h=10 m=41 s=23
